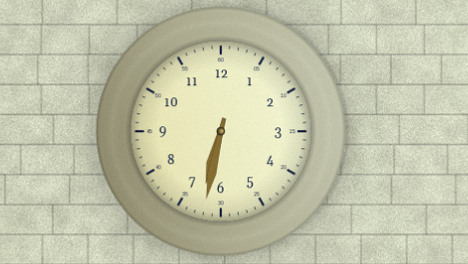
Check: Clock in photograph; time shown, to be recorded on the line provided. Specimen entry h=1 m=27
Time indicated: h=6 m=32
